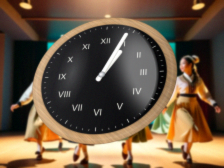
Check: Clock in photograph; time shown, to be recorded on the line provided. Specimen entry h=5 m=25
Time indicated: h=1 m=4
